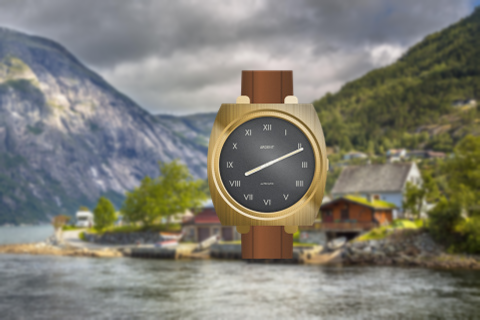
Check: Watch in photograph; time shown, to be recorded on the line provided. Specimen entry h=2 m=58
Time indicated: h=8 m=11
